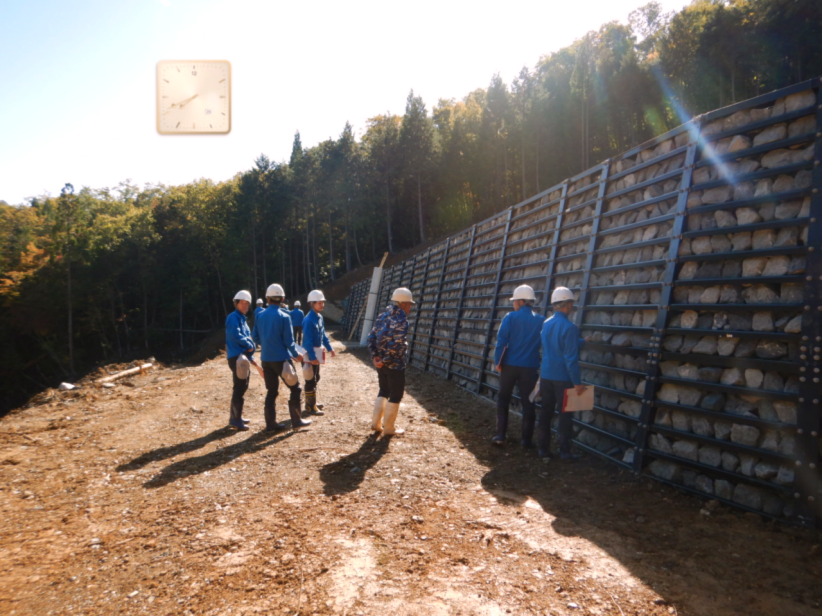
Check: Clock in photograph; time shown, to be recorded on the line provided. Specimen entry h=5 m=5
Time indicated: h=7 m=41
